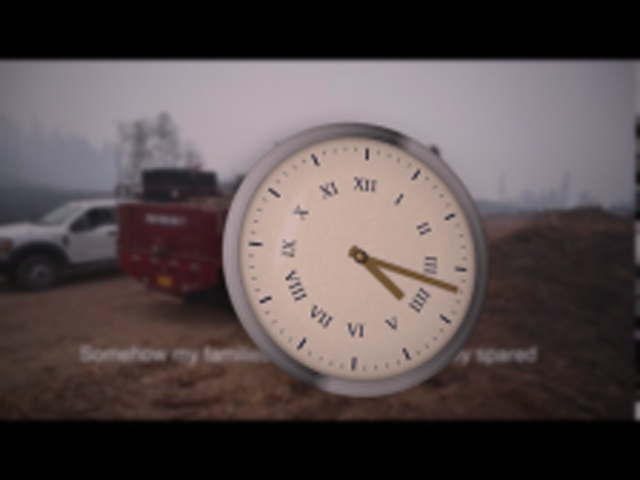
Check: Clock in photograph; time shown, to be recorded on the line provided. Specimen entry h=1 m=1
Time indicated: h=4 m=17
